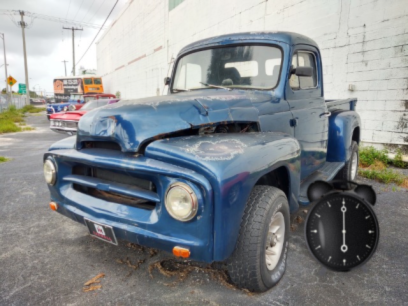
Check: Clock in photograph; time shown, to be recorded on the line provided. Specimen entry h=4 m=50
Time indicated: h=6 m=0
